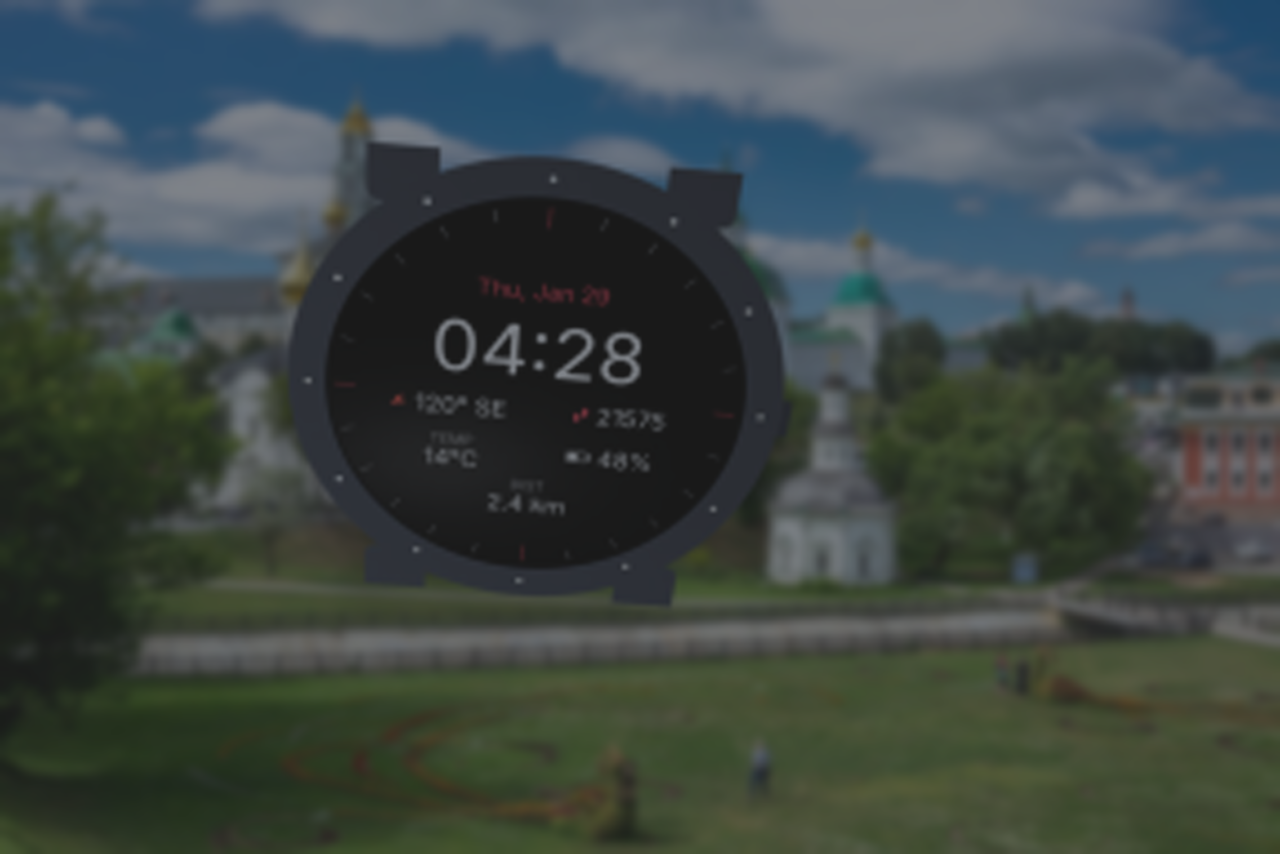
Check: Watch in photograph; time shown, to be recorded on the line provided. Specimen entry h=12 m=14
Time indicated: h=4 m=28
